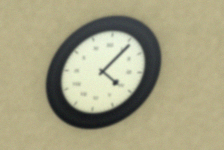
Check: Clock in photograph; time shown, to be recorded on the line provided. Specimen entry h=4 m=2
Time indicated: h=4 m=6
